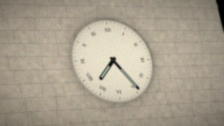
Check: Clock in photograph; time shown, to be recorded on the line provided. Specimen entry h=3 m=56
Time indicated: h=7 m=24
